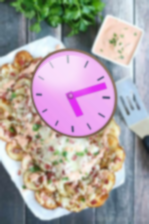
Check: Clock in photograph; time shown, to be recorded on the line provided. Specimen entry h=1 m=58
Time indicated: h=5 m=12
